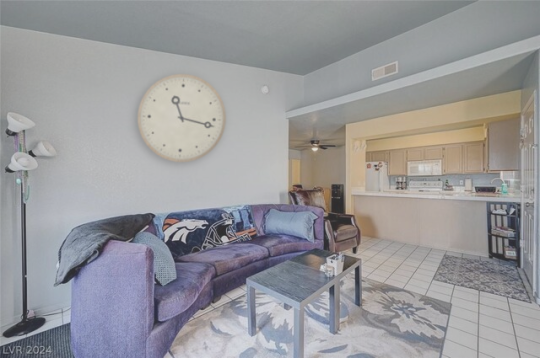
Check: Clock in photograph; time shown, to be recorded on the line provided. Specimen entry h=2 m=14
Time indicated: h=11 m=17
